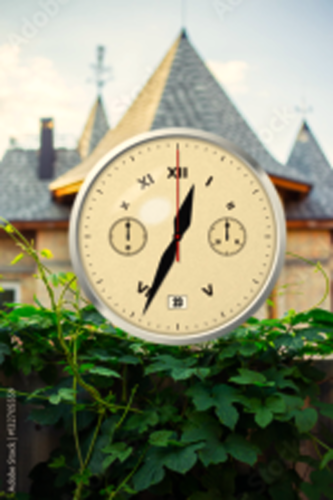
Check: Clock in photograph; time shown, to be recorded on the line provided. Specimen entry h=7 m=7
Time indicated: h=12 m=34
